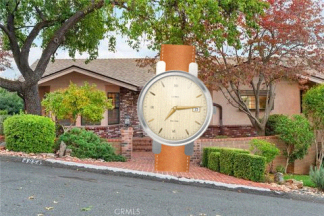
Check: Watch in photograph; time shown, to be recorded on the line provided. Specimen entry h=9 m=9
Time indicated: h=7 m=14
